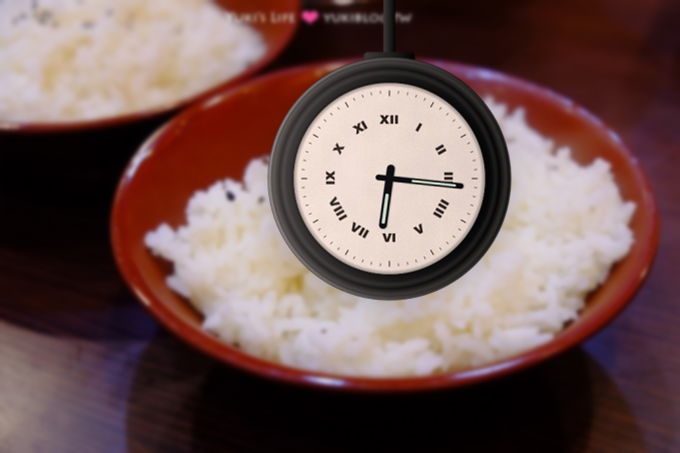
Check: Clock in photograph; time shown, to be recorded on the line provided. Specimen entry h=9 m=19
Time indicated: h=6 m=16
